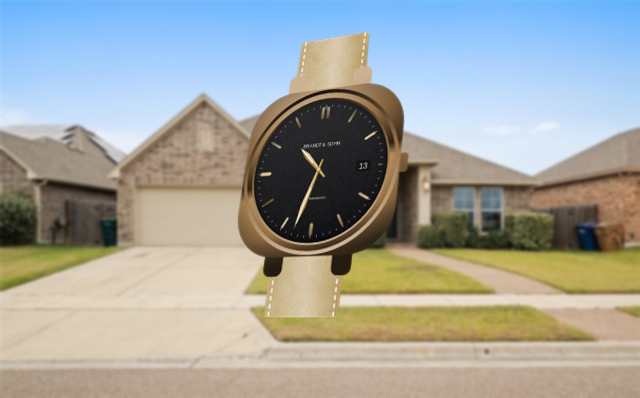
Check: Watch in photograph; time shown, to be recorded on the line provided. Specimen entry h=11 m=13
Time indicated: h=10 m=33
